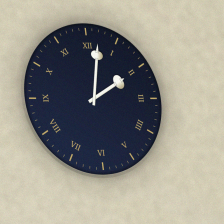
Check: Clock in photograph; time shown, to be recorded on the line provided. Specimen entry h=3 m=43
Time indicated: h=2 m=2
